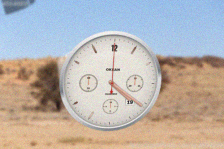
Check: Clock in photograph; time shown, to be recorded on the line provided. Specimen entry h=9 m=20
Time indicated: h=4 m=21
